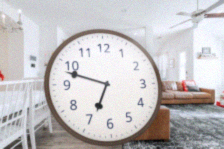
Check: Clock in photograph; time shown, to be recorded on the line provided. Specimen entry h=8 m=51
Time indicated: h=6 m=48
